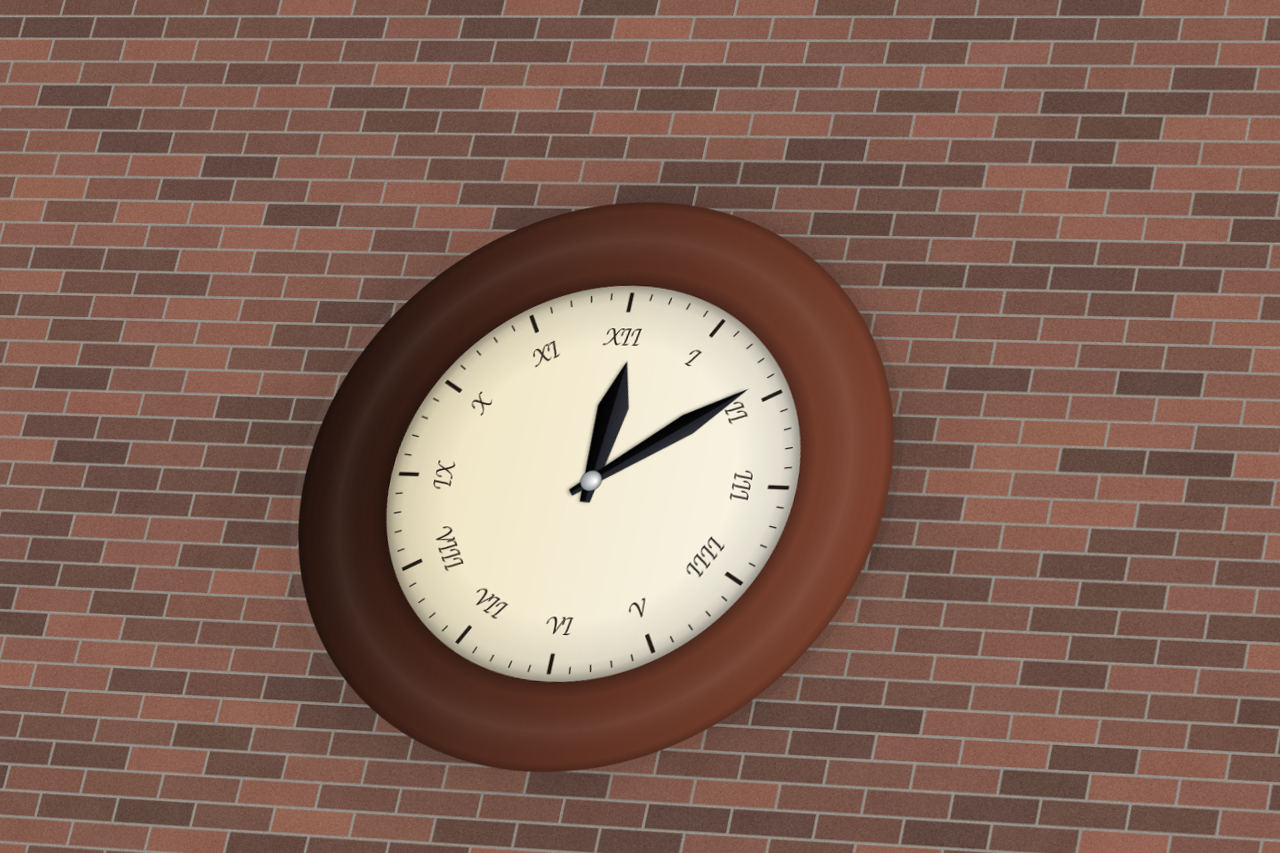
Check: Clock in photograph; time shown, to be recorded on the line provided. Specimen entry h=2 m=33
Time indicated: h=12 m=9
